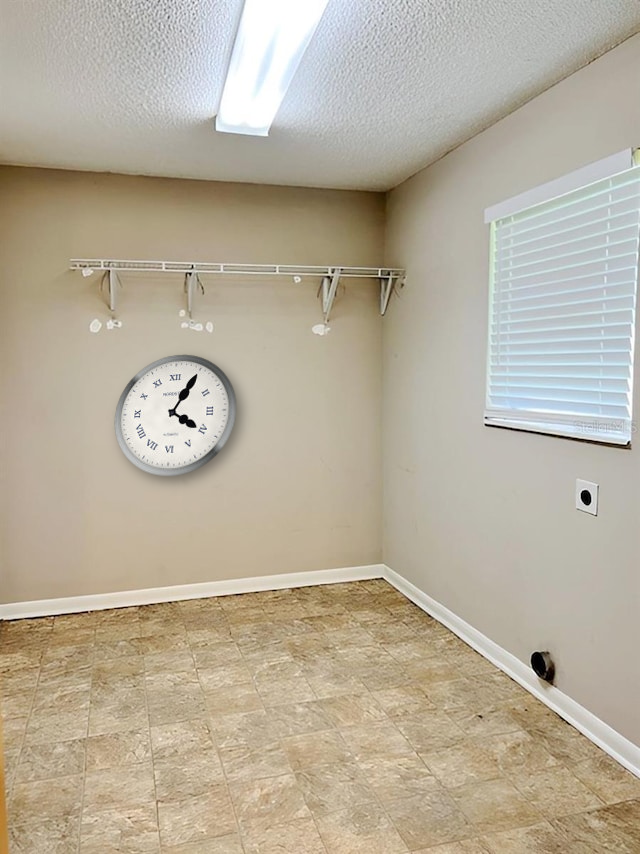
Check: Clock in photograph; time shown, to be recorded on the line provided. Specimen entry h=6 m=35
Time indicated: h=4 m=5
